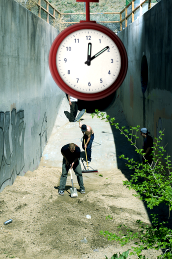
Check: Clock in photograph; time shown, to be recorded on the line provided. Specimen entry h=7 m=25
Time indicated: h=12 m=9
